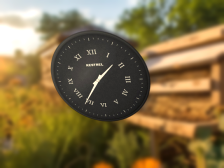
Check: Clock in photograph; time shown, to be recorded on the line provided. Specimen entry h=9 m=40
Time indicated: h=1 m=36
